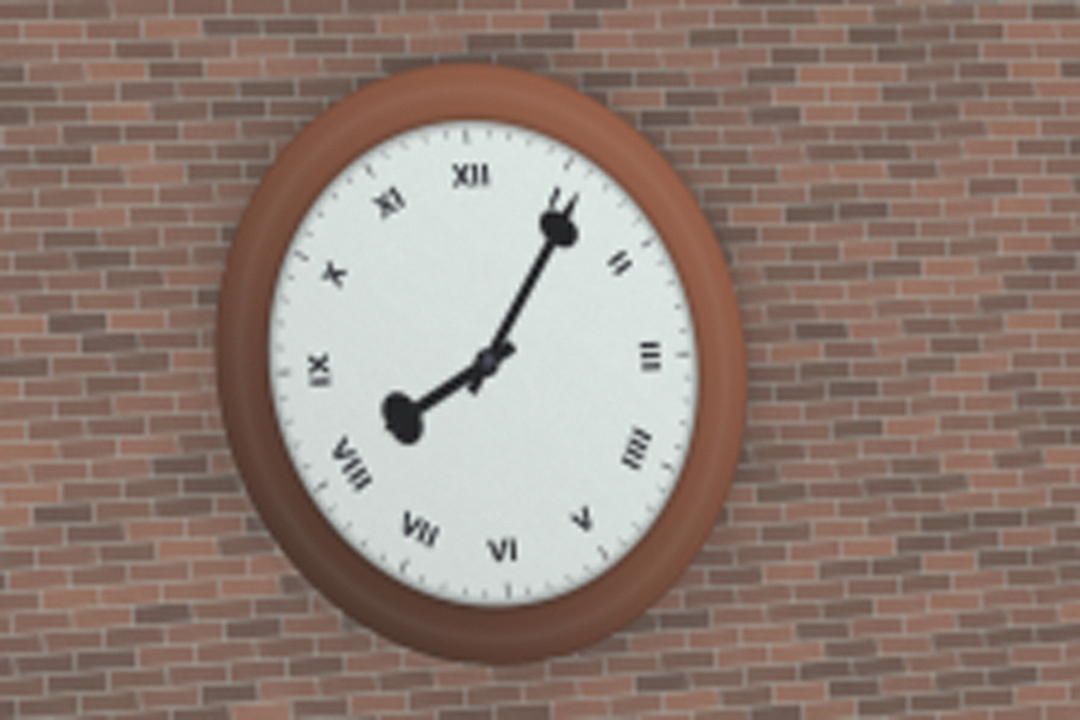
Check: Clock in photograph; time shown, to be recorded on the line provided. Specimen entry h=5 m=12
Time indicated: h=8 m=6
